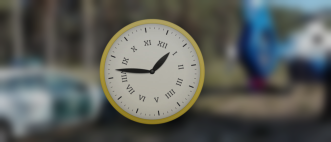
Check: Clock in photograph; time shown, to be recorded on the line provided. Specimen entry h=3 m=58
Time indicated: h=12 m=42
